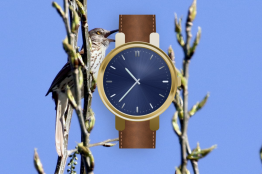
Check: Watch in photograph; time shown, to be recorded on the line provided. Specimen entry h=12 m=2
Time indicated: h=10 m=37
